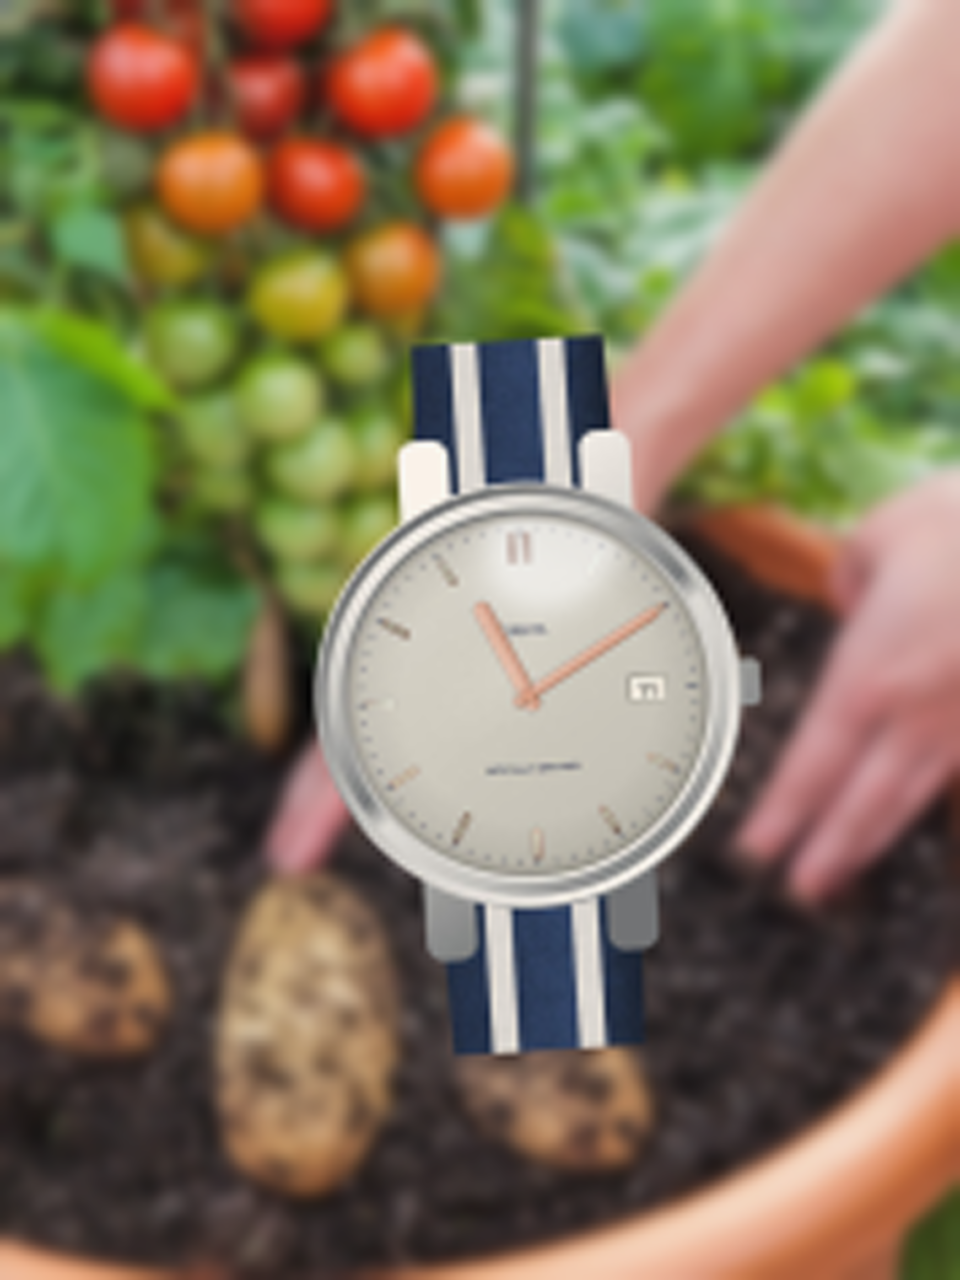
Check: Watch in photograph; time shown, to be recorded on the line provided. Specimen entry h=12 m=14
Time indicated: h=11 m=10
